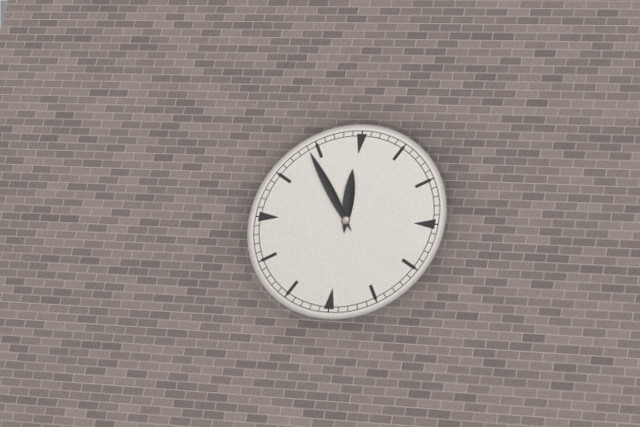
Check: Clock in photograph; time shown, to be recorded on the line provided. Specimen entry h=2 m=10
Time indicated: h=11 m=54
